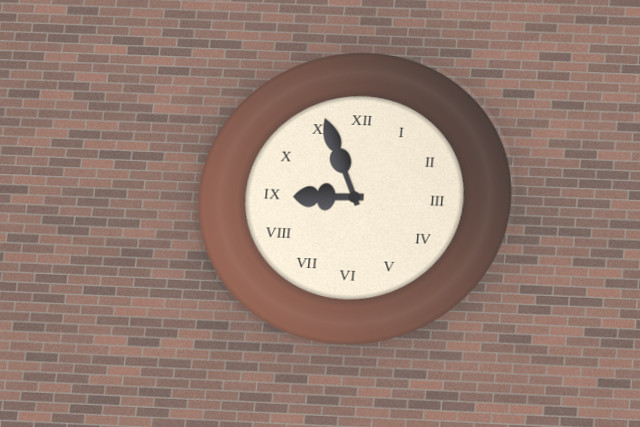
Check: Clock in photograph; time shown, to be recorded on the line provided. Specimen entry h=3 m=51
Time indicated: h=8 m=56
